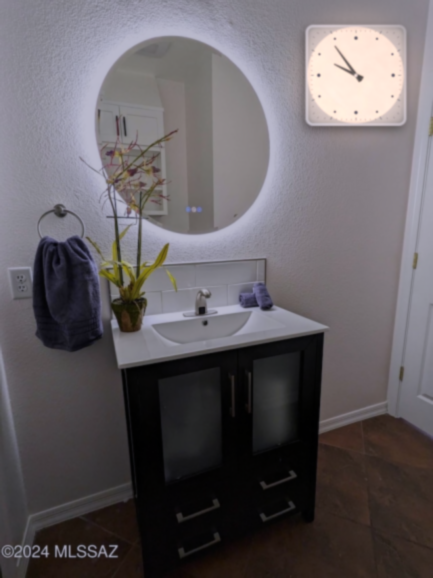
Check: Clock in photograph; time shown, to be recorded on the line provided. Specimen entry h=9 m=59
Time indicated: h=9 m=54
